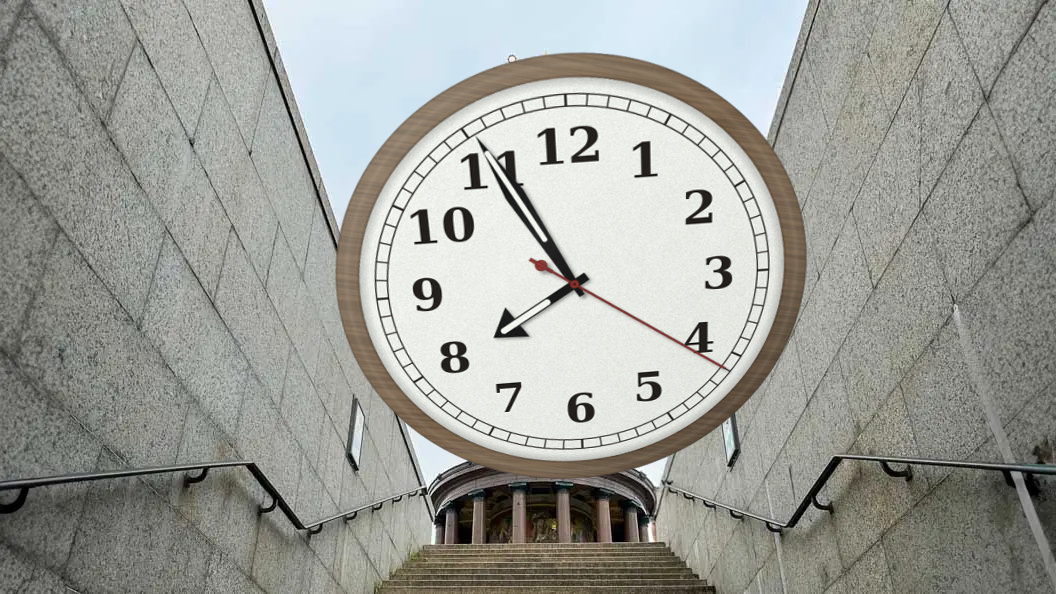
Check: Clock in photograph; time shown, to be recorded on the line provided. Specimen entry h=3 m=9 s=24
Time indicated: h=7 m=55 s=21
